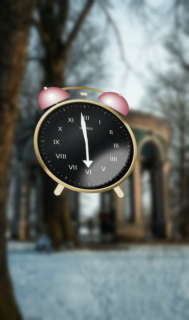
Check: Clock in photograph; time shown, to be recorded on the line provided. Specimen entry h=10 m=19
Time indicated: h=5 m=59
